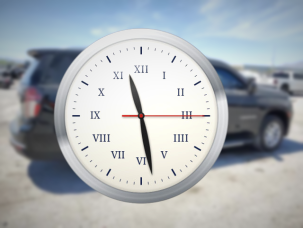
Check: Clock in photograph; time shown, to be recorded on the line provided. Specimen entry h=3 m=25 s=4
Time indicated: h=11 m=28 s=15
